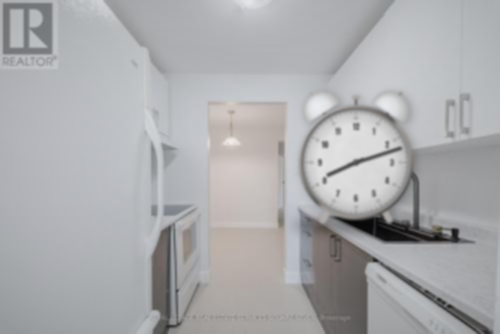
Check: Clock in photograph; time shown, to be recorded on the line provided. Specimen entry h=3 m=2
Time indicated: h=8 m=12
